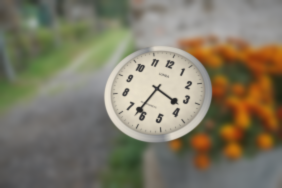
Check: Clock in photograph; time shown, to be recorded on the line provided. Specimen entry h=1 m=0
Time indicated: h=3 m=32
